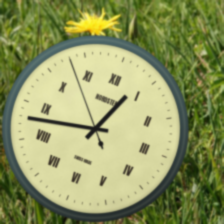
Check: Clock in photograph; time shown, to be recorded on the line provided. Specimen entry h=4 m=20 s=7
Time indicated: h=12 m=42 s=53
